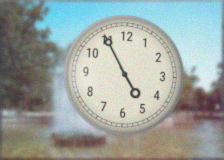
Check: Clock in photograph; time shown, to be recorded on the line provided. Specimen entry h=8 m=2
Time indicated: h=4 m=55
